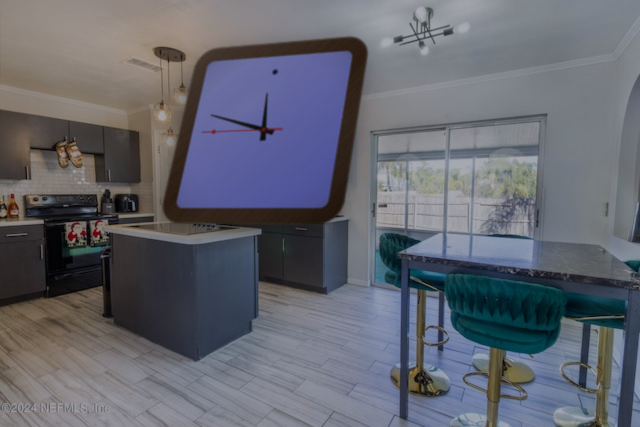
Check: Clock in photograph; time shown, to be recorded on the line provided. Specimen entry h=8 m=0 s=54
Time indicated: h=11 m=47 s=45
